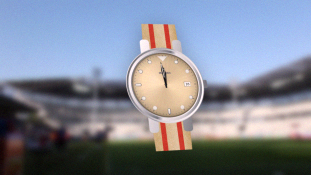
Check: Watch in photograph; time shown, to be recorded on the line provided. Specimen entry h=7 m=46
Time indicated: h=11 m=59
